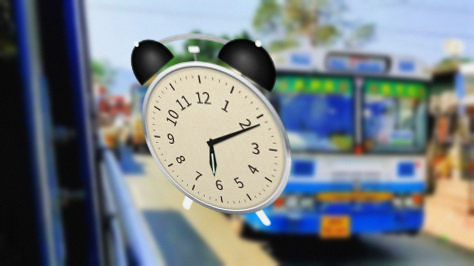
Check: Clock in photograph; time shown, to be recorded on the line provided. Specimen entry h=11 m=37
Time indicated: h=6 m=11
